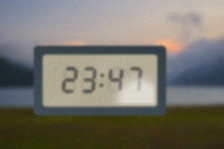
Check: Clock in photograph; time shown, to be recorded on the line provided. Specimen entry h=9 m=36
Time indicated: h=23 m=47
